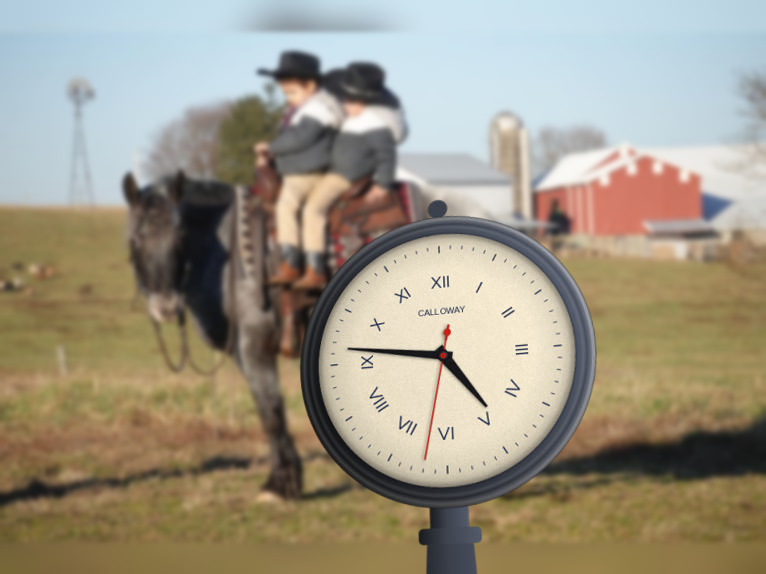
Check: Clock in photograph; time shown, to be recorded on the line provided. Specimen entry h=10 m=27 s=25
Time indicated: h=4 m=46 s=32
